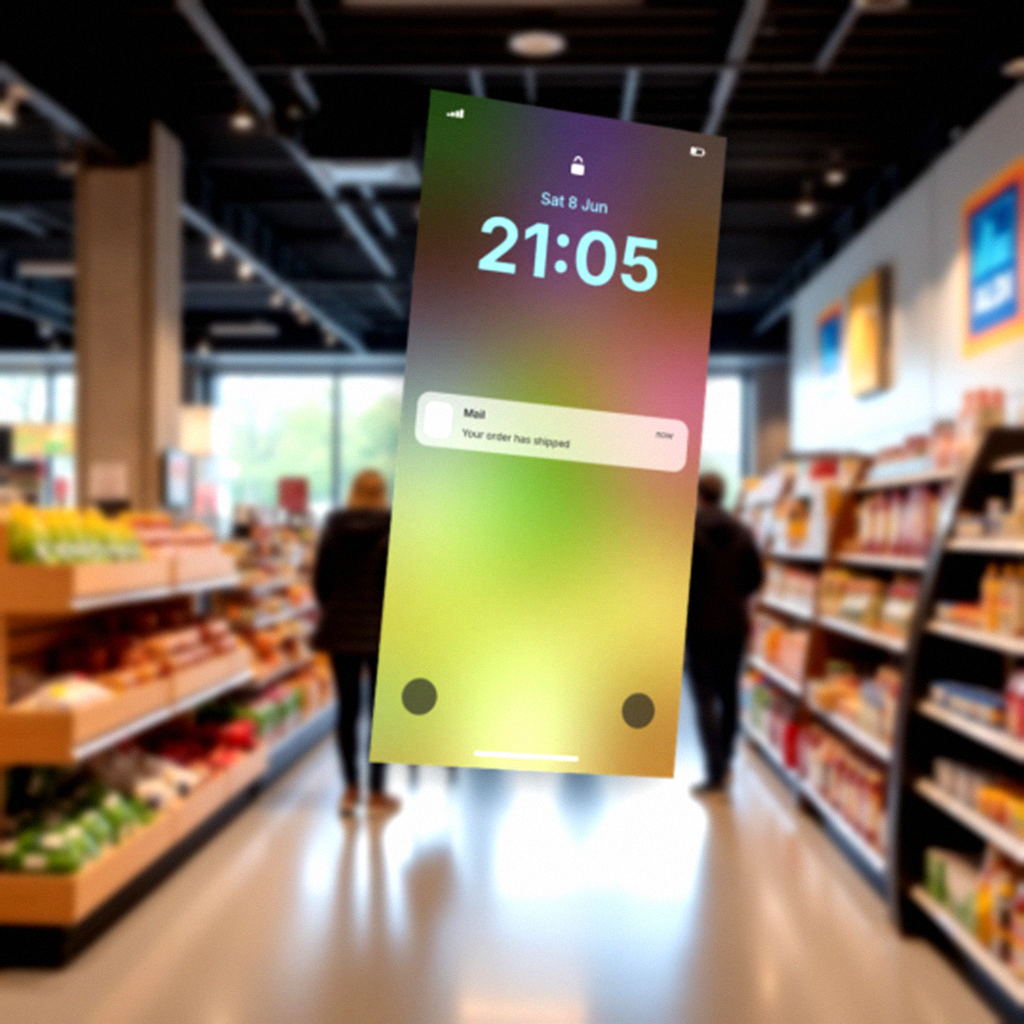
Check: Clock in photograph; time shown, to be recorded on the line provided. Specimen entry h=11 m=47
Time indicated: h=21 m=5
